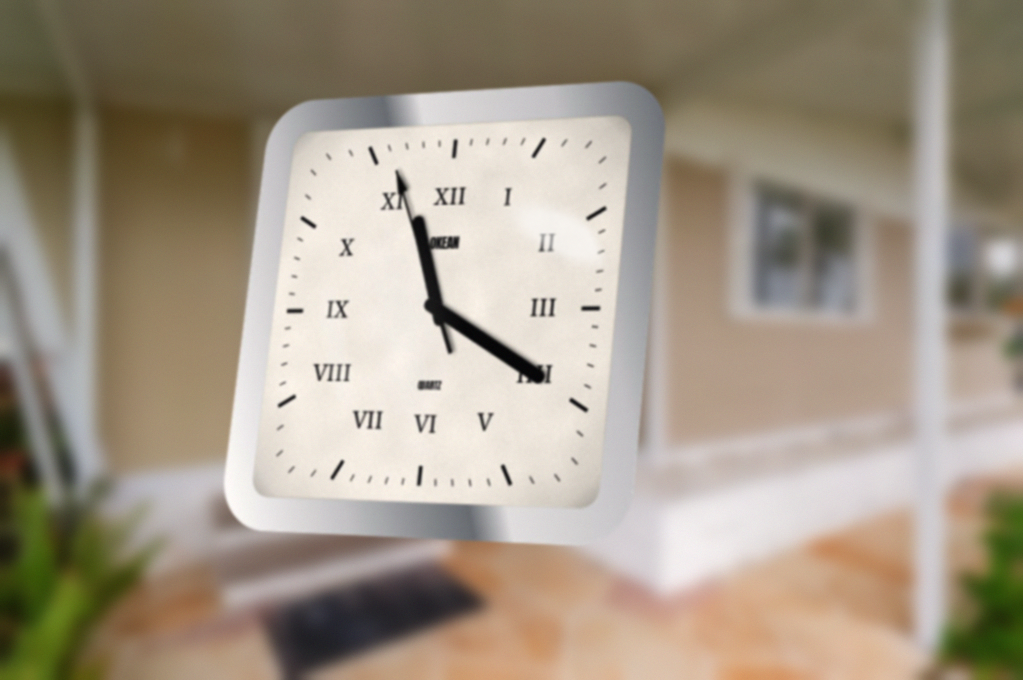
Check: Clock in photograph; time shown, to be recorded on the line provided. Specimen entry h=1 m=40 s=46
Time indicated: h=11 m=19 s=56
